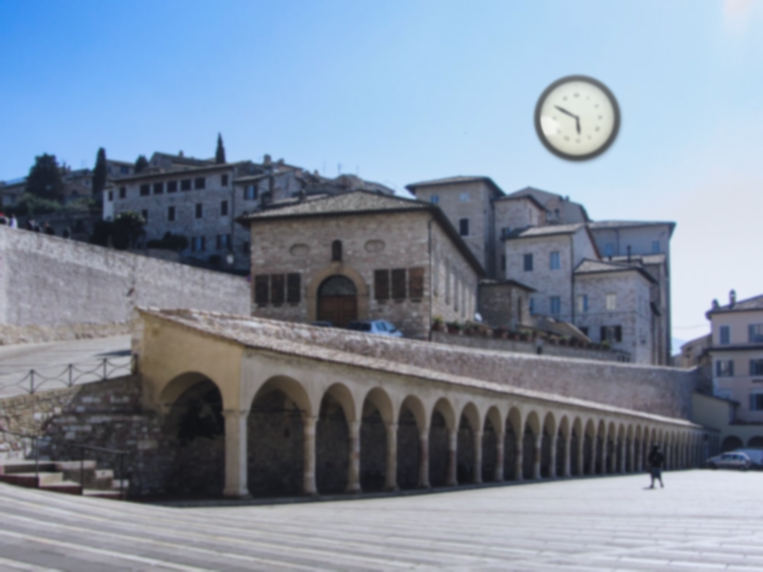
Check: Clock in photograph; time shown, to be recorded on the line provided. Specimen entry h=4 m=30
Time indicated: h=5 m=50
